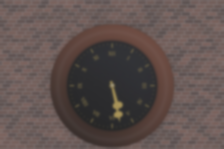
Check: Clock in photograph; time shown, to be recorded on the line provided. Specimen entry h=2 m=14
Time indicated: h=5 m=28
